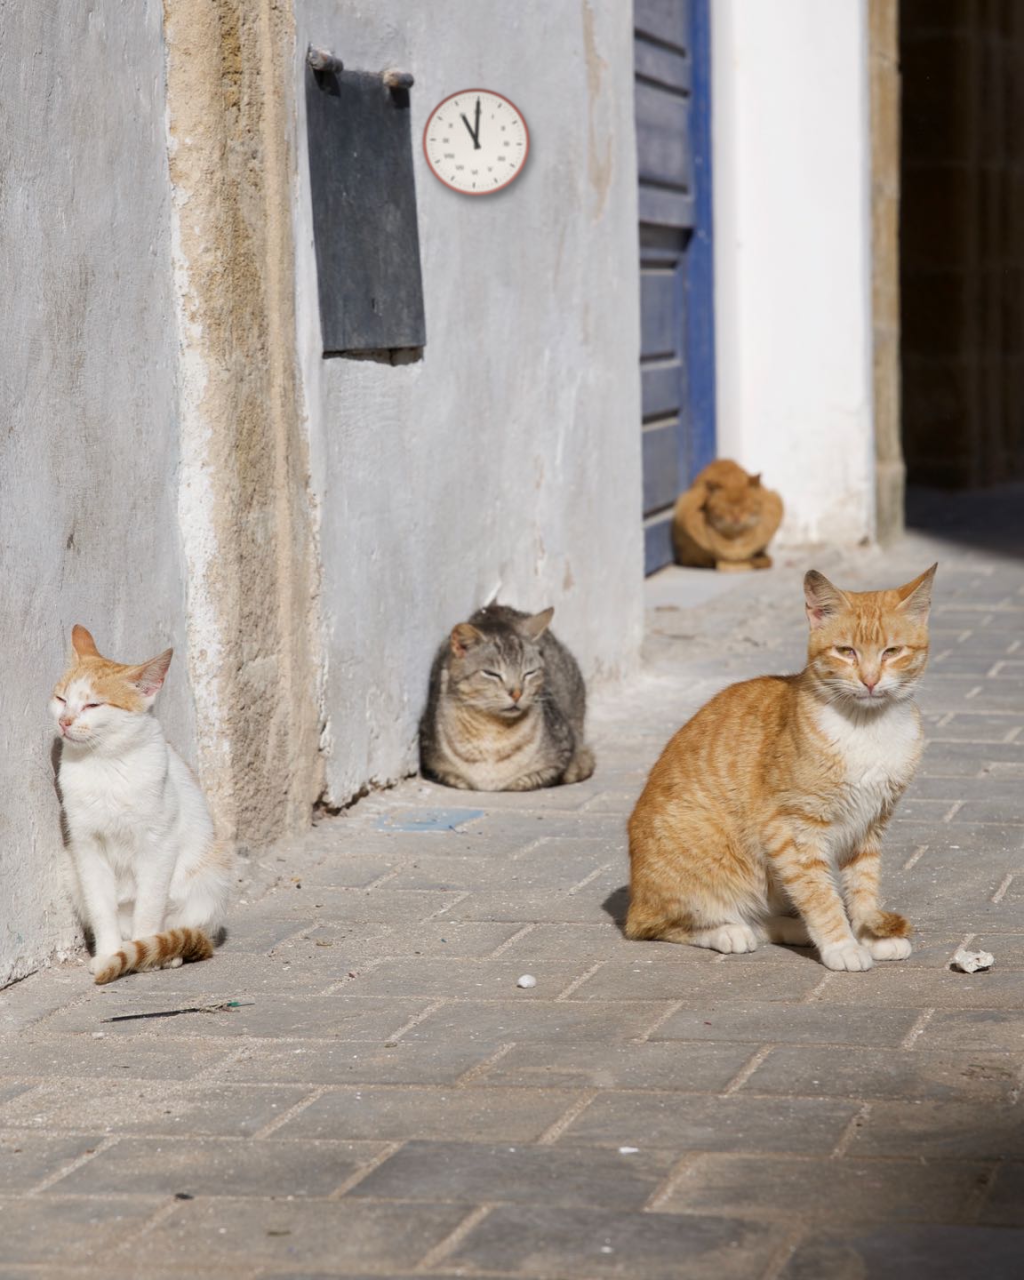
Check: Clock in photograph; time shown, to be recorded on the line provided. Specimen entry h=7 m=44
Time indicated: h=11 m=0
